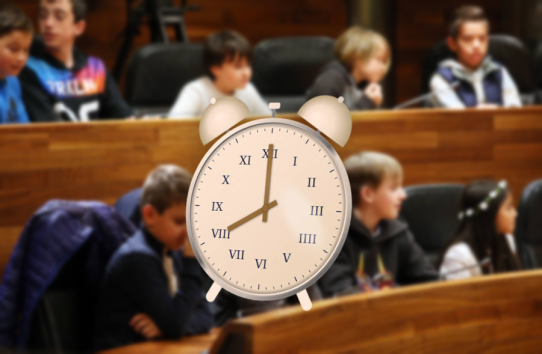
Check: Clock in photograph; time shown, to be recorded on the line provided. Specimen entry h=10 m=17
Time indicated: h=8 m=0
